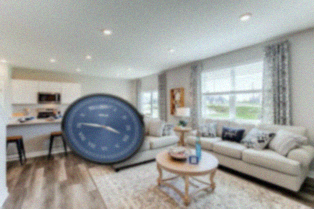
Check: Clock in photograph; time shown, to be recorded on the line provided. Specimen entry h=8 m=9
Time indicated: h=3 m=46
